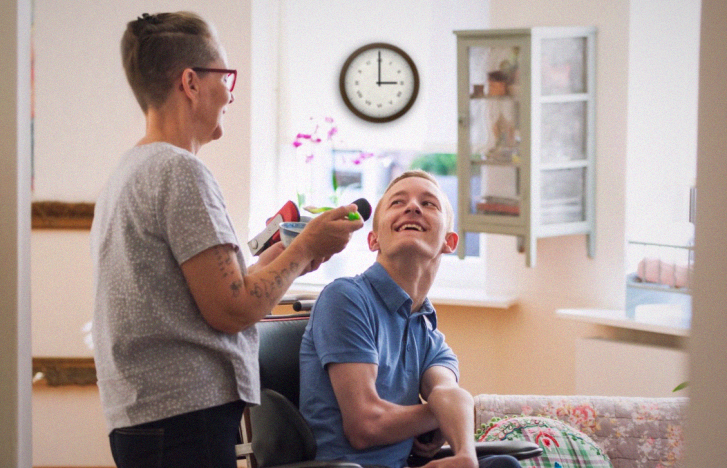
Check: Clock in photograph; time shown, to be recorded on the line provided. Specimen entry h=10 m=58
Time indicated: h=3 m=0
